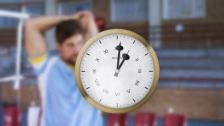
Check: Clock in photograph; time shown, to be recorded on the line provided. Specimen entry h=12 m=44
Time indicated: h=1 m=1
